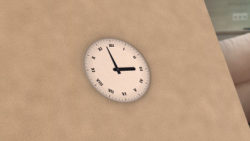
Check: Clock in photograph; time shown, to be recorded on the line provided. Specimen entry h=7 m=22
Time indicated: h=2 m=58
